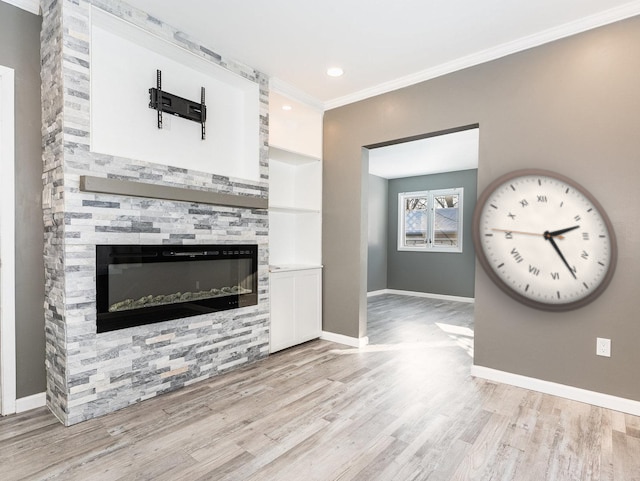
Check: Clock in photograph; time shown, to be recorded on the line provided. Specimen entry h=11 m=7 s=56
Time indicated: h=2 m=25 s=46
